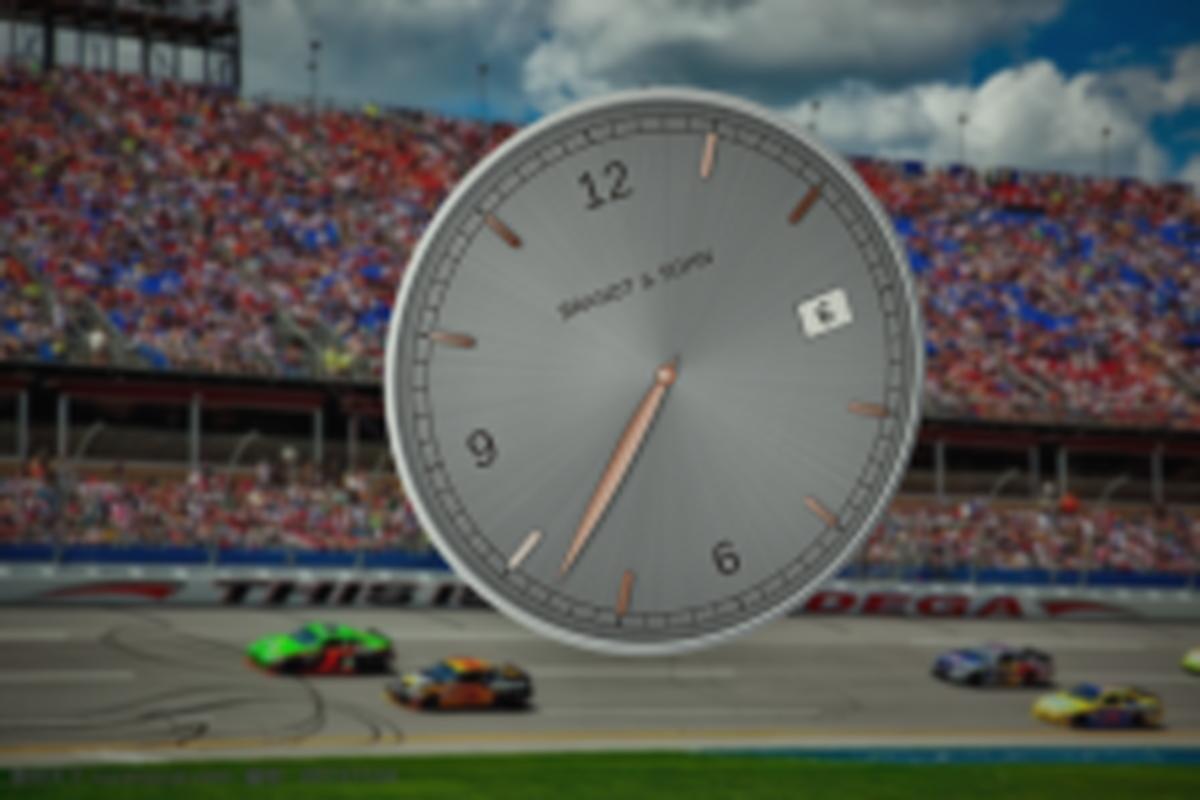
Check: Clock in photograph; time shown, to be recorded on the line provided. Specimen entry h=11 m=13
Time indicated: h=7 m=38
